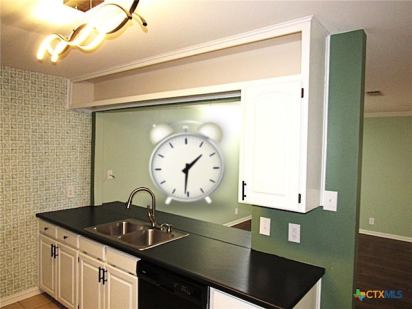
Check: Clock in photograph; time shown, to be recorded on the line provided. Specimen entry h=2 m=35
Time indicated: h=1 m=31
